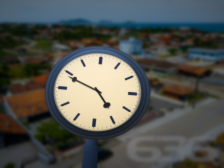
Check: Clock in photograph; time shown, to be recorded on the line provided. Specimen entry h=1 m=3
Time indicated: h=4 m=49
